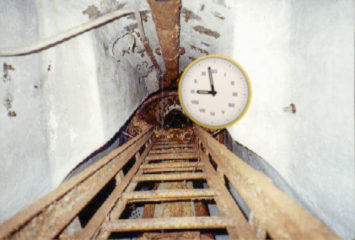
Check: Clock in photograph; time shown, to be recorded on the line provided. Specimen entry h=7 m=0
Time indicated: h=8 m=58
